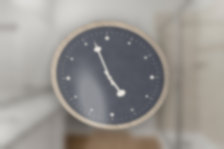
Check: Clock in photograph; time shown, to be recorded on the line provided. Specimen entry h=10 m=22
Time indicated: h=4 m=57
